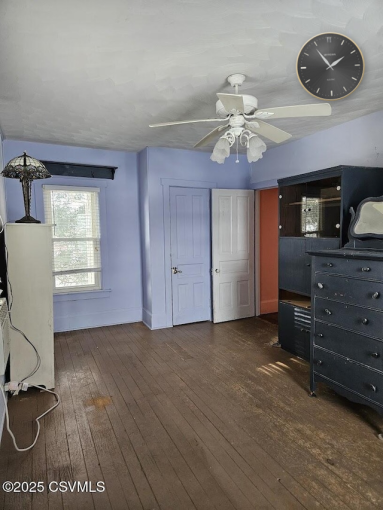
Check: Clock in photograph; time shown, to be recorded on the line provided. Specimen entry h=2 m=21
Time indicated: h=1 m=54
